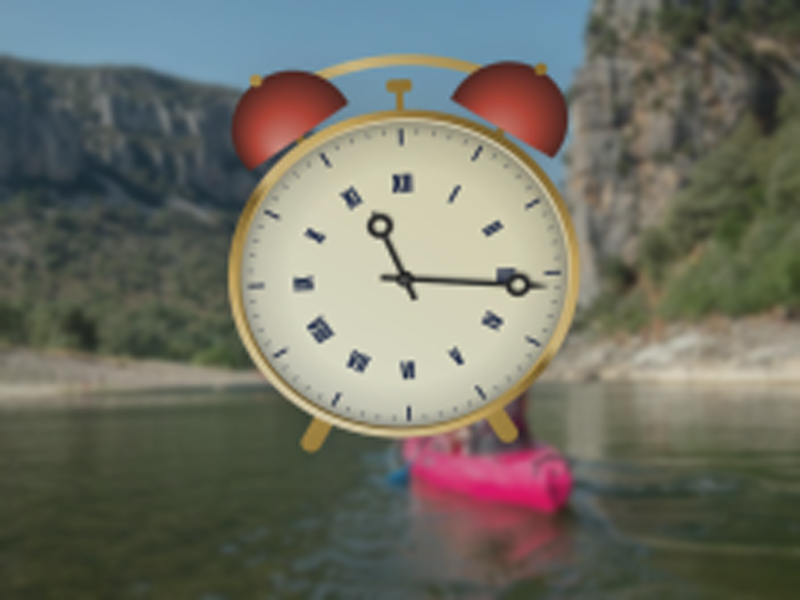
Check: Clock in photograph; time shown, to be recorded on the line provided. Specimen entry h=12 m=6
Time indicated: h=11 m=16
